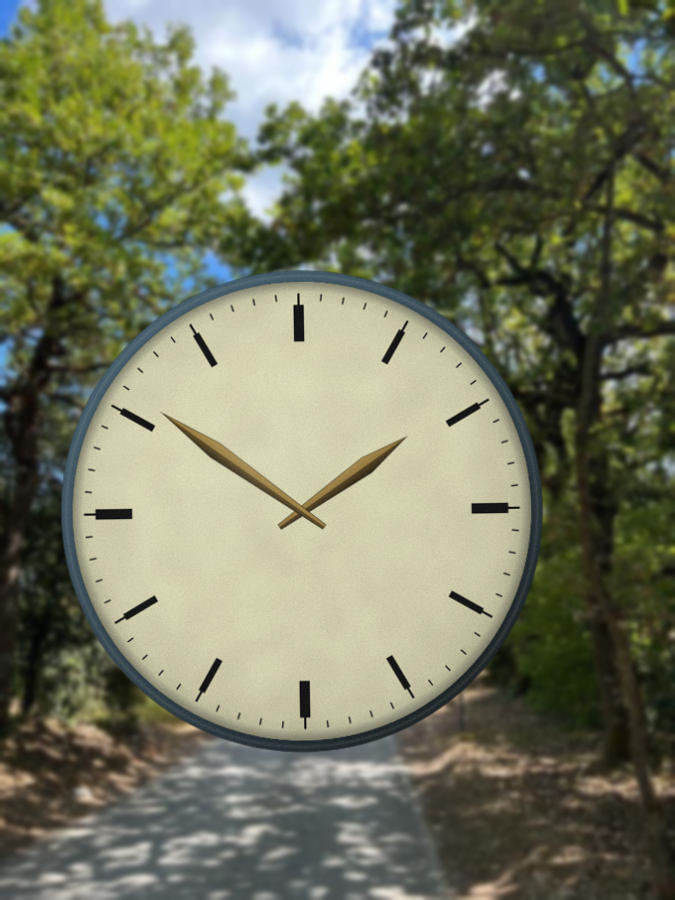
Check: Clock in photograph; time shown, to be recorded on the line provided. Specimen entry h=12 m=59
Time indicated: h=1 m=51
